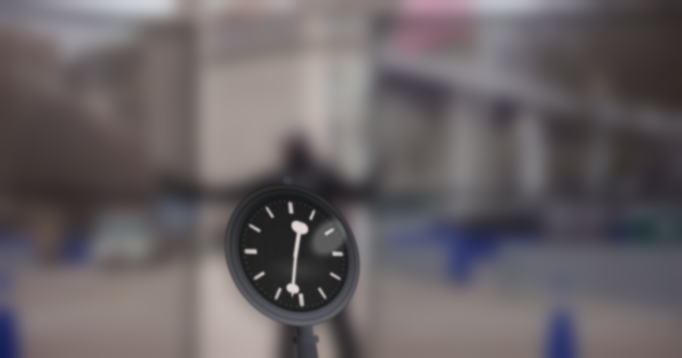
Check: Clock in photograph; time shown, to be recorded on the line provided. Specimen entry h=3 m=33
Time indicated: h=12 m=32
